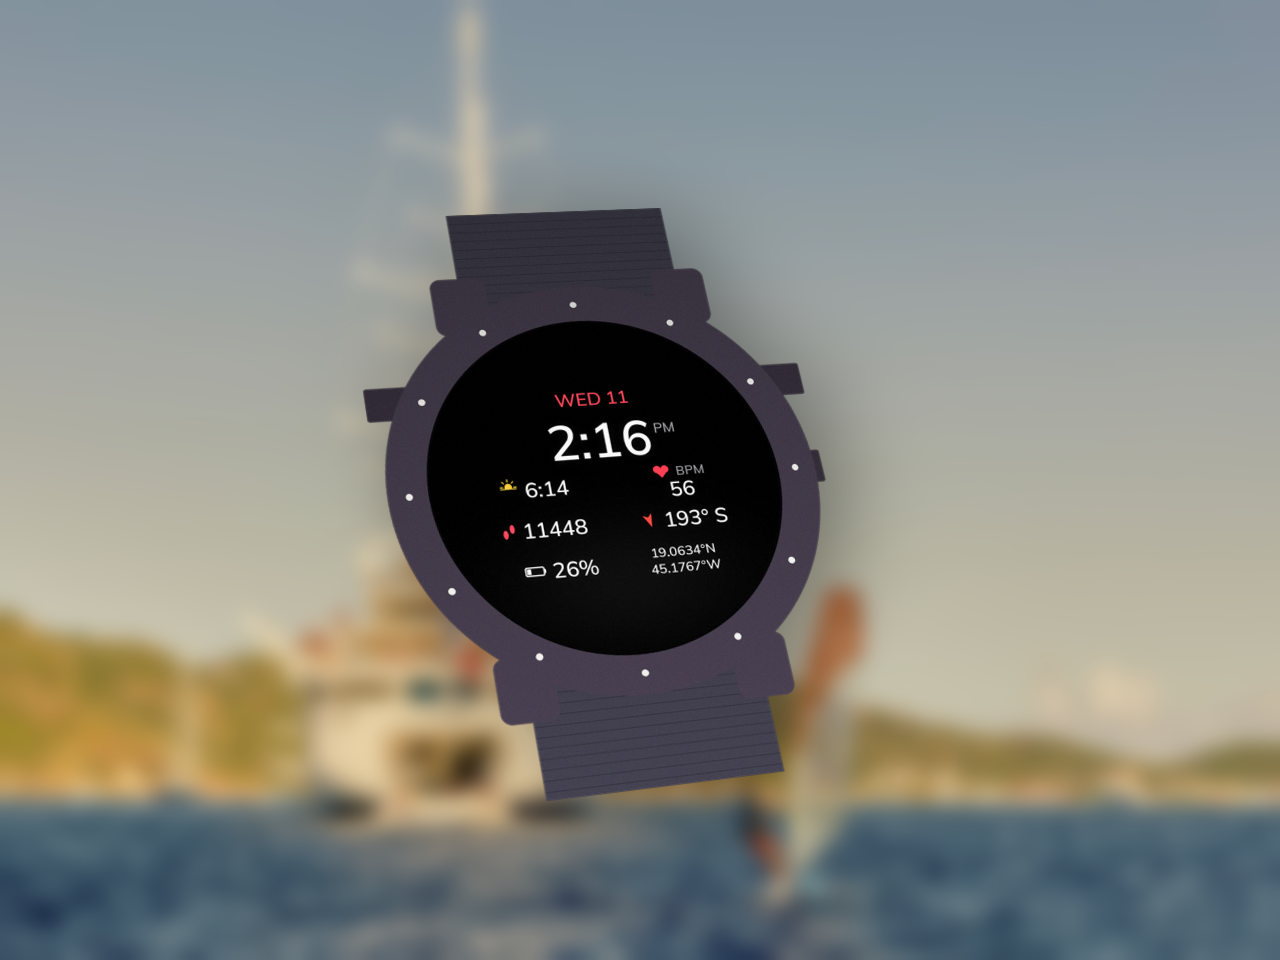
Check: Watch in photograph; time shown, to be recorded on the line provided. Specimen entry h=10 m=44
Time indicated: h=2 m=16
